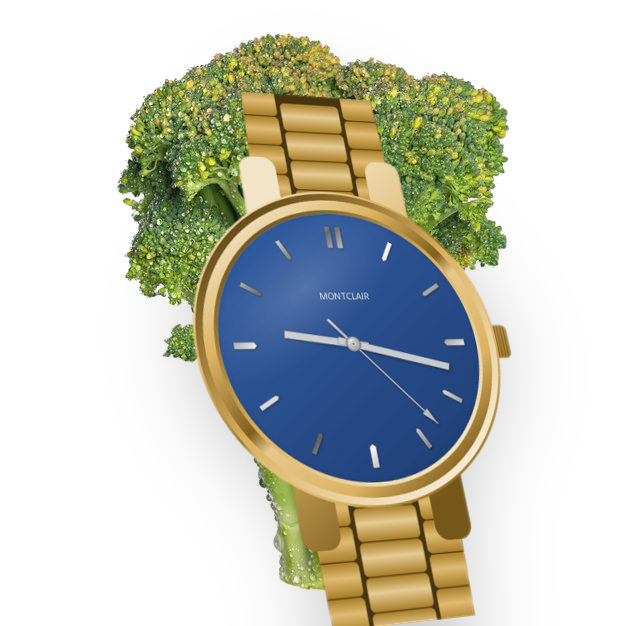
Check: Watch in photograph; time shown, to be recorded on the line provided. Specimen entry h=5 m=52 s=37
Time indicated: h=9 m=17 s=23
